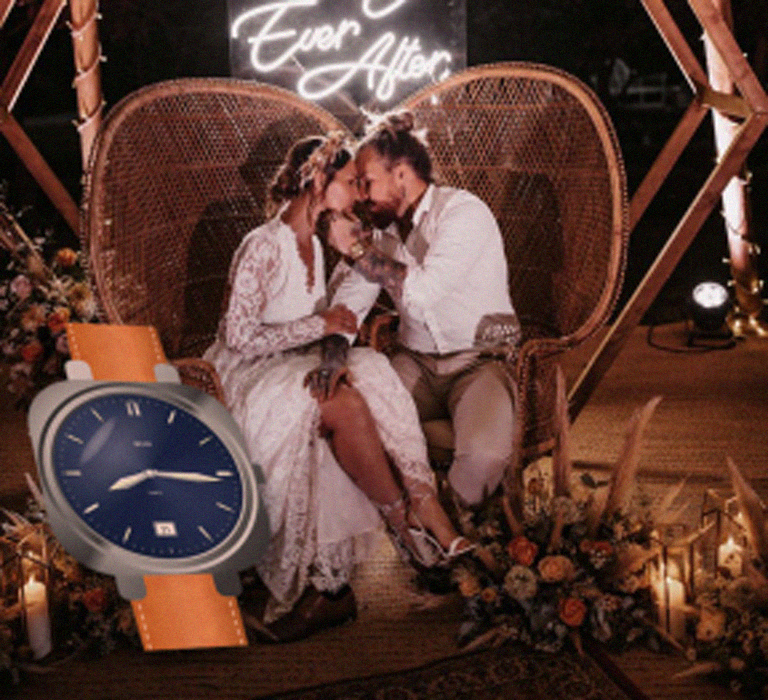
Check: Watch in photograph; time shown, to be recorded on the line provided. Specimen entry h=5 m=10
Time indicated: h=8 m=16
